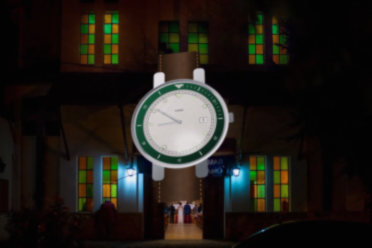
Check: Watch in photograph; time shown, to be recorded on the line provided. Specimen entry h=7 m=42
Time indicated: h=8 m=51
